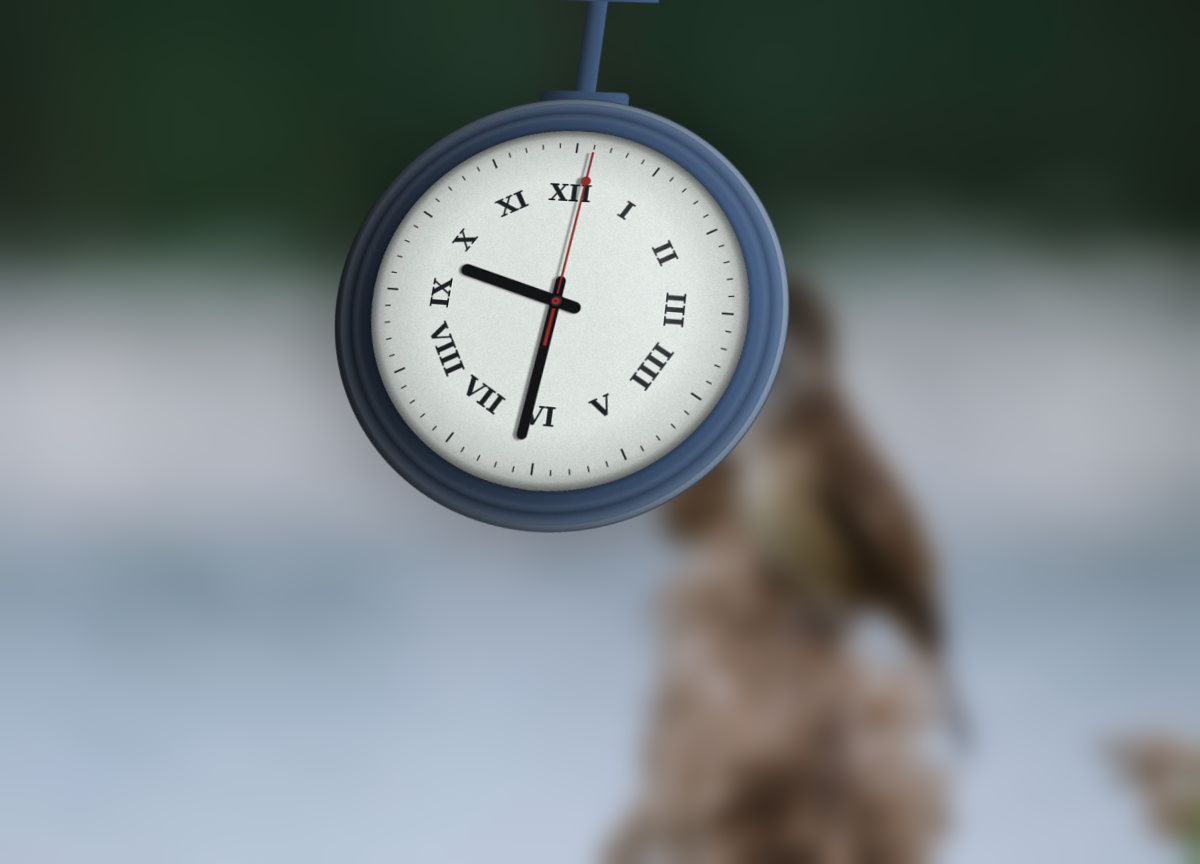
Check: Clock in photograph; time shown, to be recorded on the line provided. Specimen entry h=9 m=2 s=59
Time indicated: h=9 m=31 s=1
